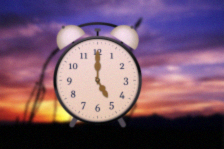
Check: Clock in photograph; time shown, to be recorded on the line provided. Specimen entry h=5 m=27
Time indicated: h=5 m=0
